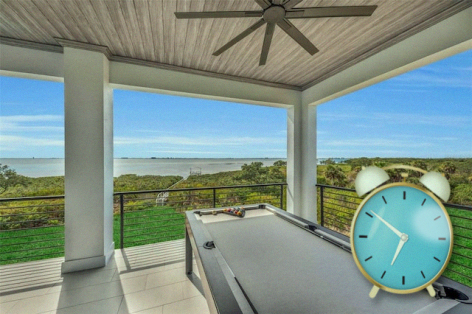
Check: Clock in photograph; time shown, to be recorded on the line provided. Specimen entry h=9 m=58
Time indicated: h=6 m=51
